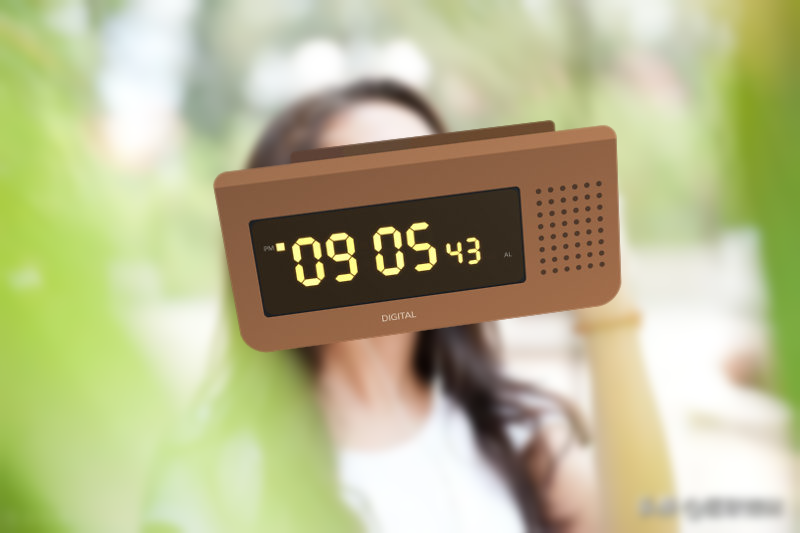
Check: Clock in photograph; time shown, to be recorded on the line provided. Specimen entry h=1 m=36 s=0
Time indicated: h=9 m=5 s=43
